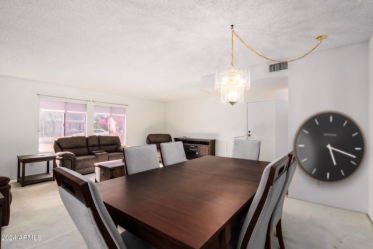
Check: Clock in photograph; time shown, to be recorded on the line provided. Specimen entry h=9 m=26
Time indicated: h=5 m=18
